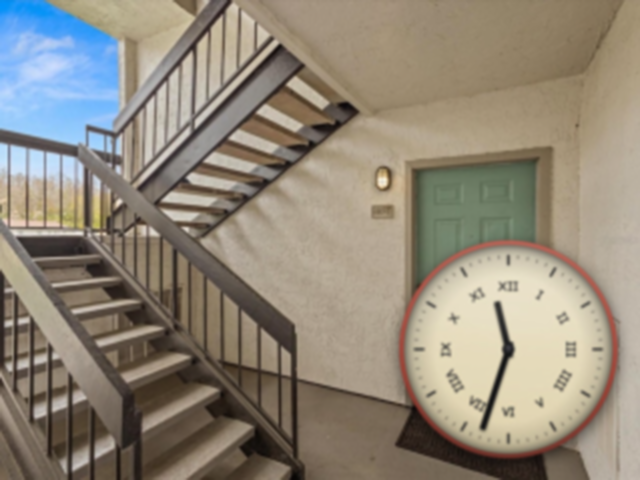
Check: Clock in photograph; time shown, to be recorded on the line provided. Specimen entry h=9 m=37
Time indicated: h=11 m=33
